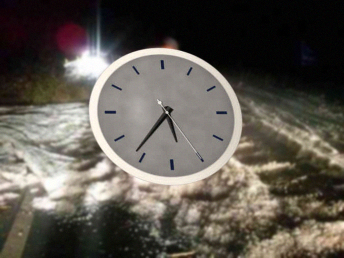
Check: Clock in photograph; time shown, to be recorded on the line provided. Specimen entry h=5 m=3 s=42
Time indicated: h=5 m=36 s=25
